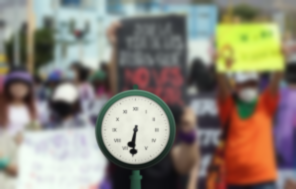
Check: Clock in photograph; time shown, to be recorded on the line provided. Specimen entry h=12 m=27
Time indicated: h=6 m=31
